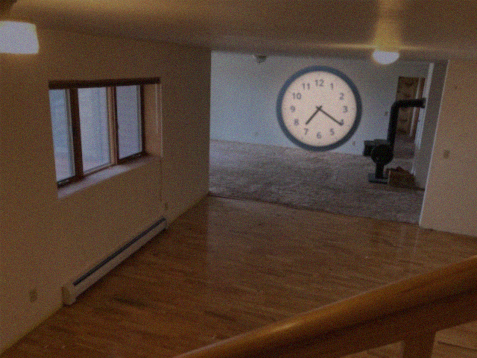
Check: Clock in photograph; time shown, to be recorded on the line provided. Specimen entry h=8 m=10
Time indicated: h=7 m=21
